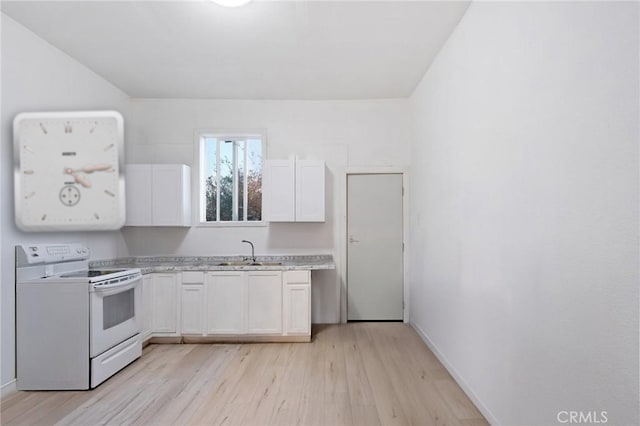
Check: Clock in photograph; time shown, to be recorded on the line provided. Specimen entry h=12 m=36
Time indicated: h=4 m=14
